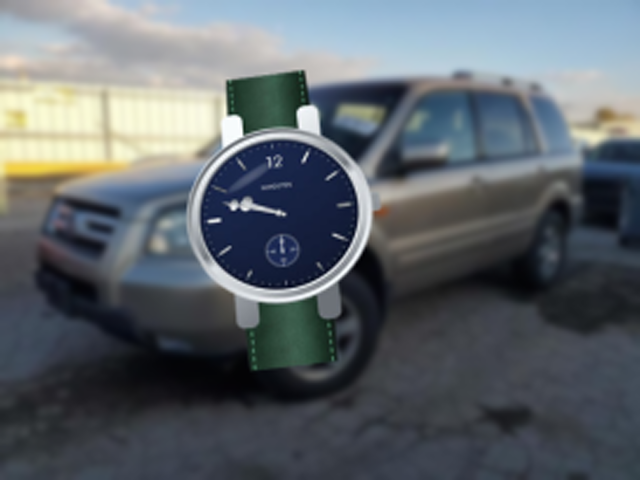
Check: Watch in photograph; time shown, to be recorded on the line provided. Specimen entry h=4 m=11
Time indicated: h=9 m=48
